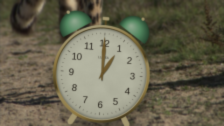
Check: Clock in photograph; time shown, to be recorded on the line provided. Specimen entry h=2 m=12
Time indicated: h=1 m=0
